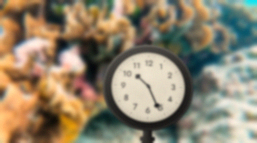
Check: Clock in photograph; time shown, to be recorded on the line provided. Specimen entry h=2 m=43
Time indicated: h=10 m=26
